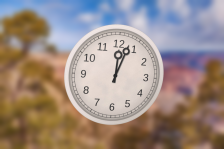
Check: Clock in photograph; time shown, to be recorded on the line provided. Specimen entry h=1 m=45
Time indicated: h=12 m=3
